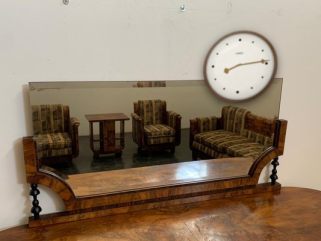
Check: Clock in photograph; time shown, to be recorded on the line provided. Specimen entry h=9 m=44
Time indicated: h=8 m=14
